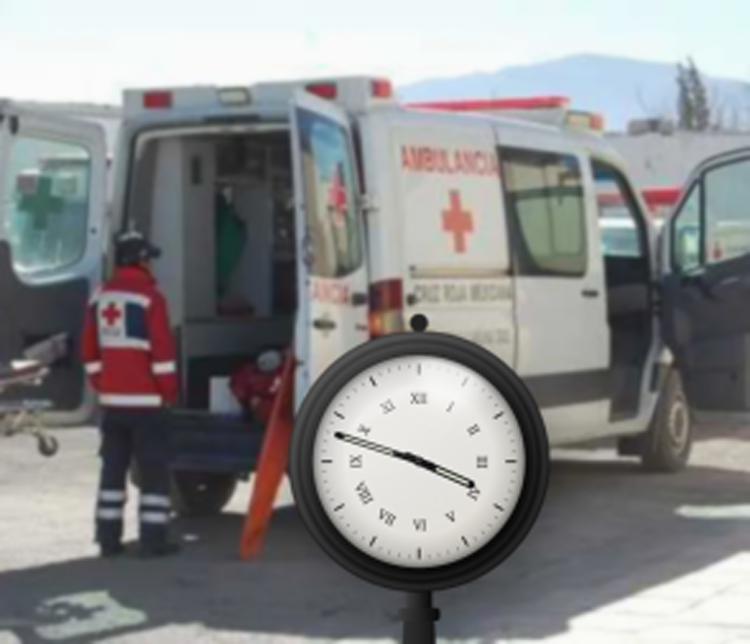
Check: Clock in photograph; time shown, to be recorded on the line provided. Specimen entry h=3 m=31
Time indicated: h=3 m=48
